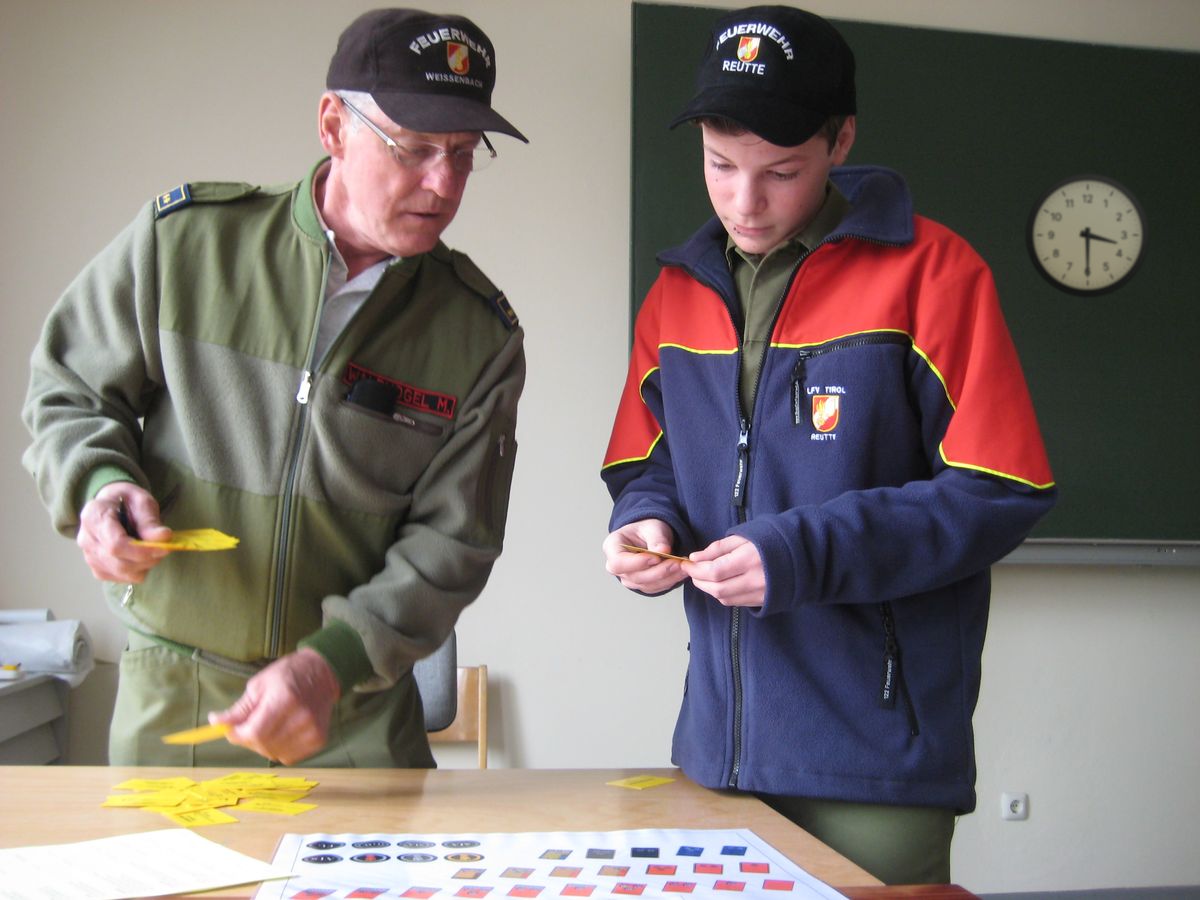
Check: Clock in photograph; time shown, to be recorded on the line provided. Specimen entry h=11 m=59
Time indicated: h=3 m=30
